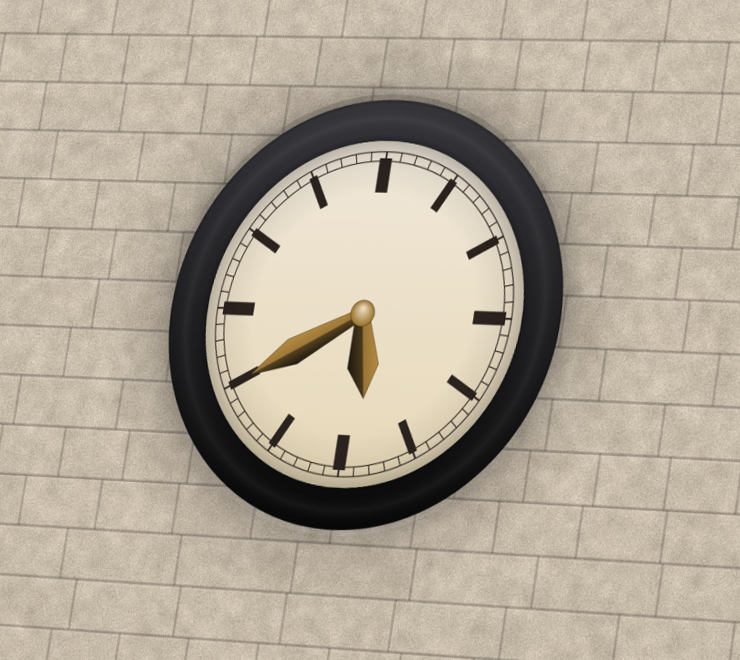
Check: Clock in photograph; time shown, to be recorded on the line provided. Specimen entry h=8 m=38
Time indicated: h=5 m=40
